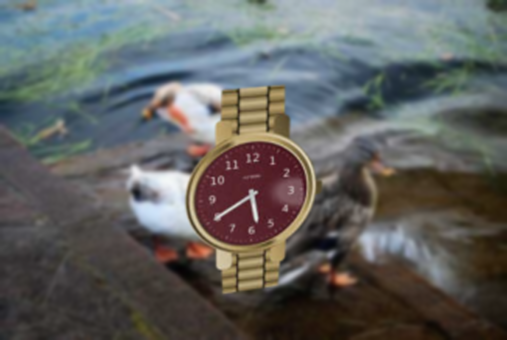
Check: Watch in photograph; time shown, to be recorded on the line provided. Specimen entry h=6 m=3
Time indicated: h=5 m=40
